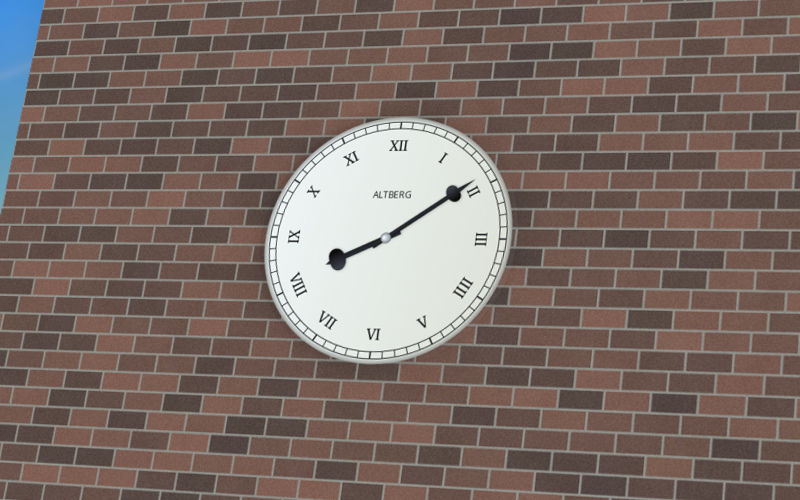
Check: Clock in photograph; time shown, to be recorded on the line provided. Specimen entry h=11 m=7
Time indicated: h=8 m=9
